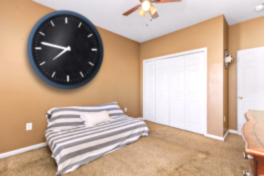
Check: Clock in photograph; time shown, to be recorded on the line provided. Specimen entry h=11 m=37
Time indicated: h=7 m=47
